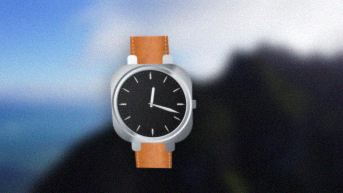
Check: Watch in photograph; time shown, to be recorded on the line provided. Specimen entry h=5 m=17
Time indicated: h=12 m=18
